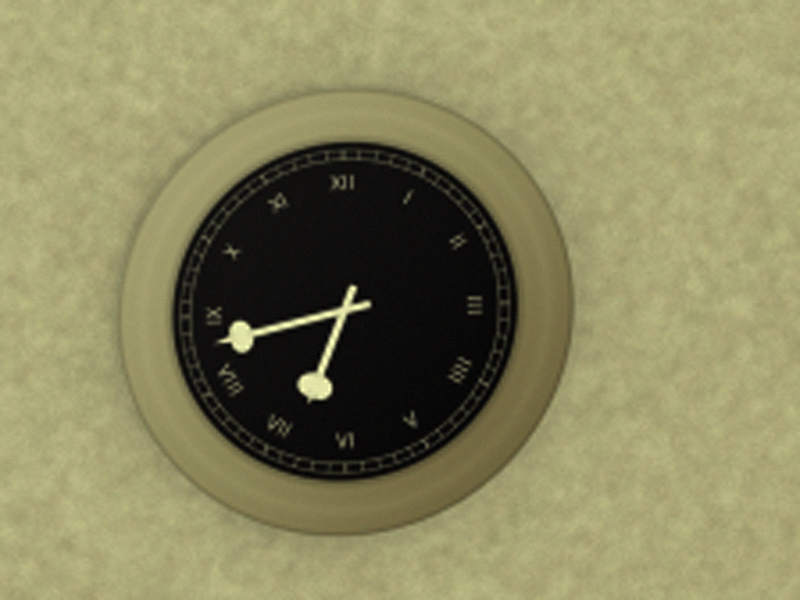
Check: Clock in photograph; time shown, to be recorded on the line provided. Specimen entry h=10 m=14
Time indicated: h=6 m=43
